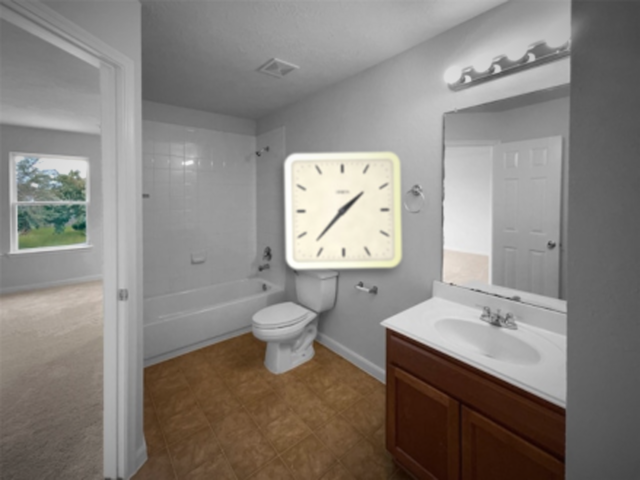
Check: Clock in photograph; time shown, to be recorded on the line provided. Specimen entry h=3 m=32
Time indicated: h=1 m=37
